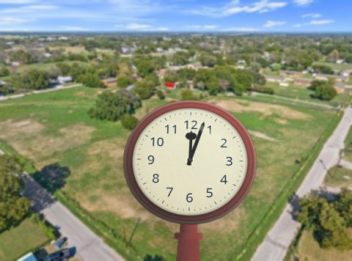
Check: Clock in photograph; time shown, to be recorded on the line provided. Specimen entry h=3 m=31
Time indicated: h=12 m=3
